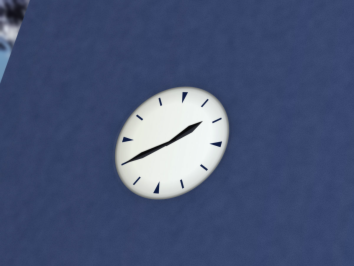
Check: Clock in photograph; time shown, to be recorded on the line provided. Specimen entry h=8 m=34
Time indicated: h=1 m=40
